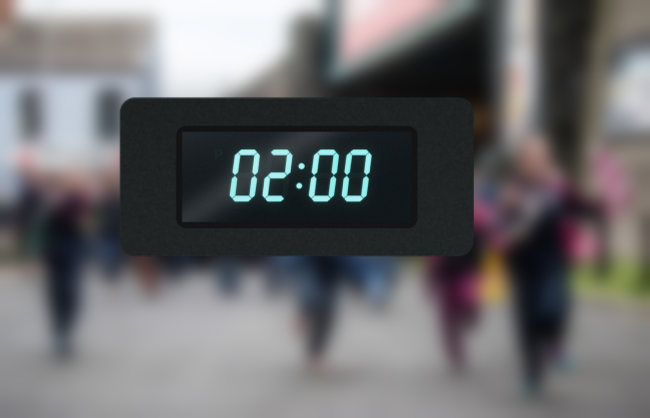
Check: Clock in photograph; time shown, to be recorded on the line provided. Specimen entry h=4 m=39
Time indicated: h=2 m=0
